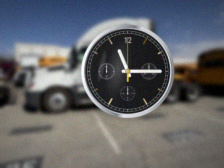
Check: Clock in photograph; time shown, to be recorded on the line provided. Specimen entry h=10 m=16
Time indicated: h=11 m=15
